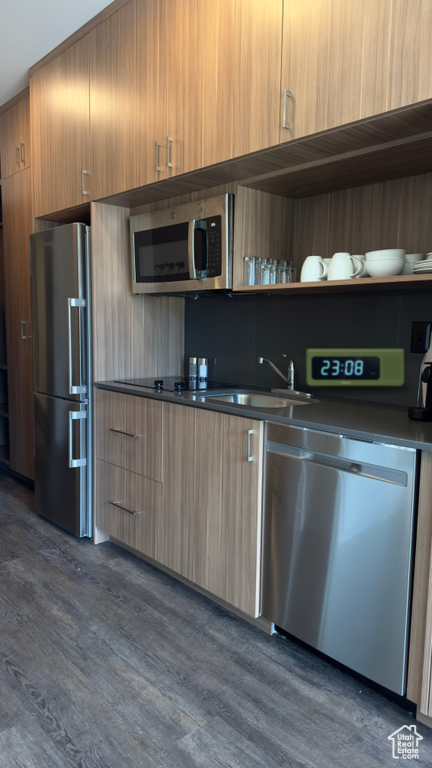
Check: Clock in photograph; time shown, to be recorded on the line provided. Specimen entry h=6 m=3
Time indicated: h=23 m=8
